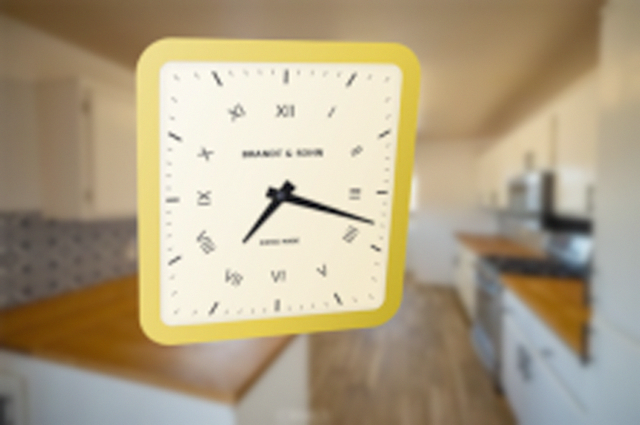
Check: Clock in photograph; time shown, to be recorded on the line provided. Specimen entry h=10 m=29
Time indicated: h=7 m=18
